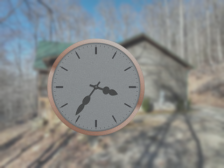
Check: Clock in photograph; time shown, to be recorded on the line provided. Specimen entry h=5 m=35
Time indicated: h=3 m=36
